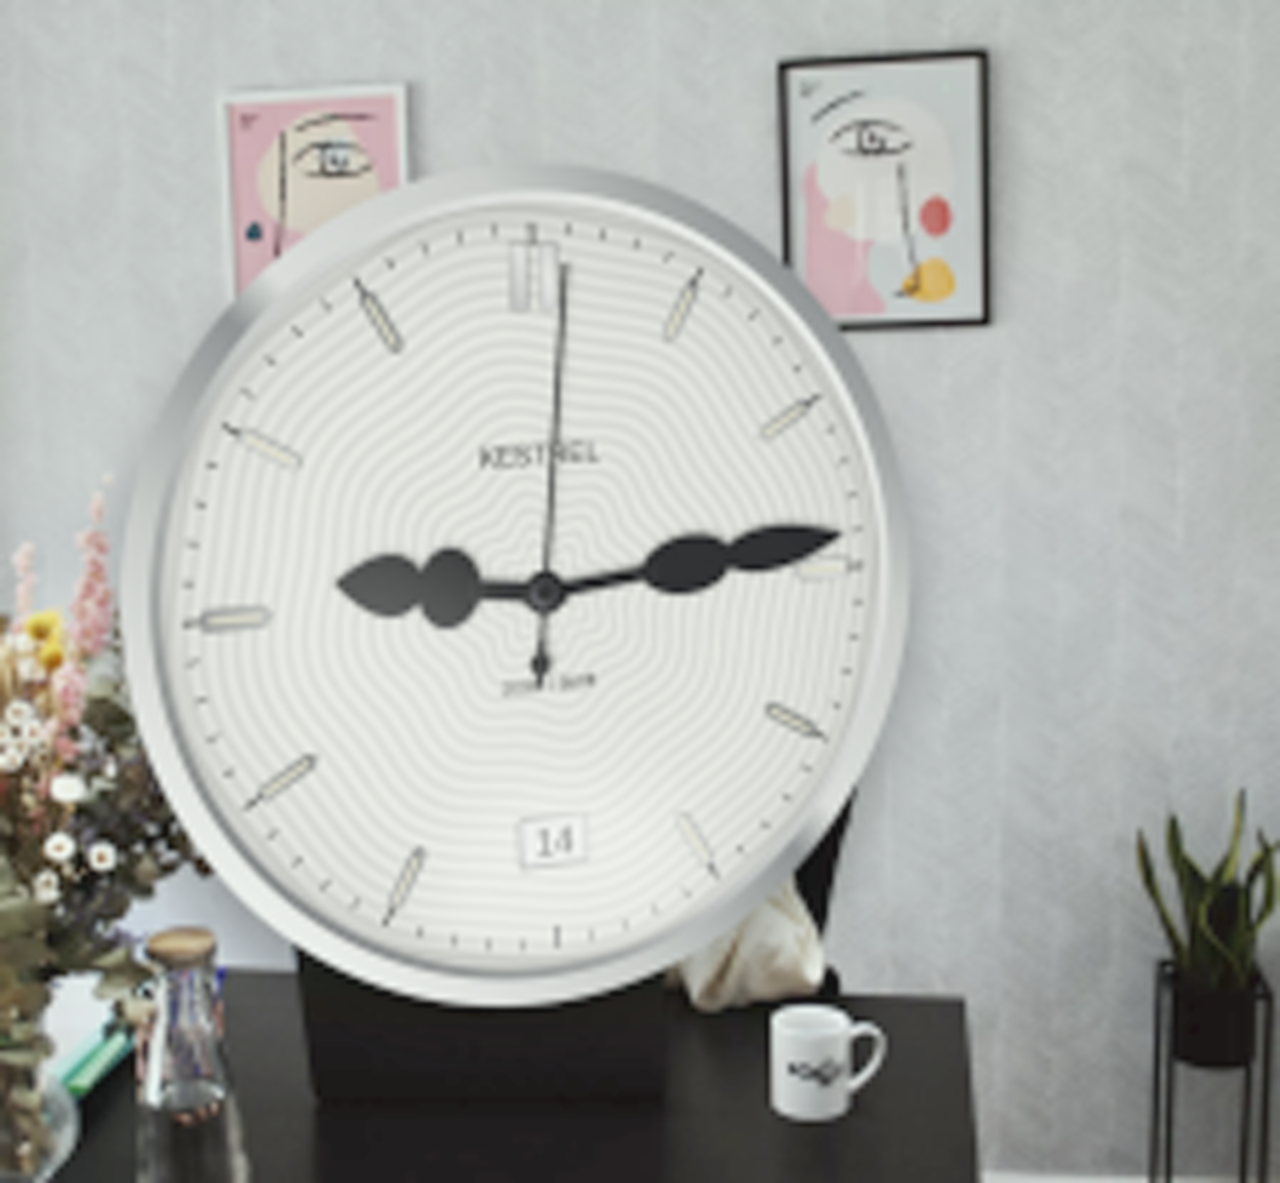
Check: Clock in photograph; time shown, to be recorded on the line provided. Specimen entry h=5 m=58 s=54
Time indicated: h=9 m=14 s=1
